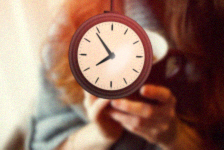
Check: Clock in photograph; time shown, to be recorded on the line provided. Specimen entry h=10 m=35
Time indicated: h=7 m=54
